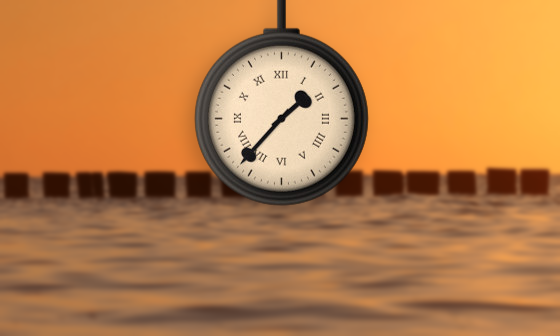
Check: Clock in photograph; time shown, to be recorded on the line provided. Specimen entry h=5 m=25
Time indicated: h=1 m=37
